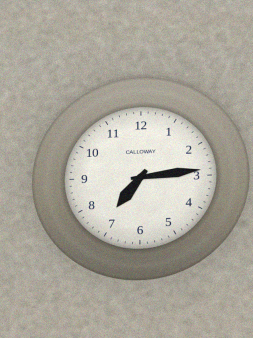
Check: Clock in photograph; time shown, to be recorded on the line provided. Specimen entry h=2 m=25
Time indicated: h=7 m=14
